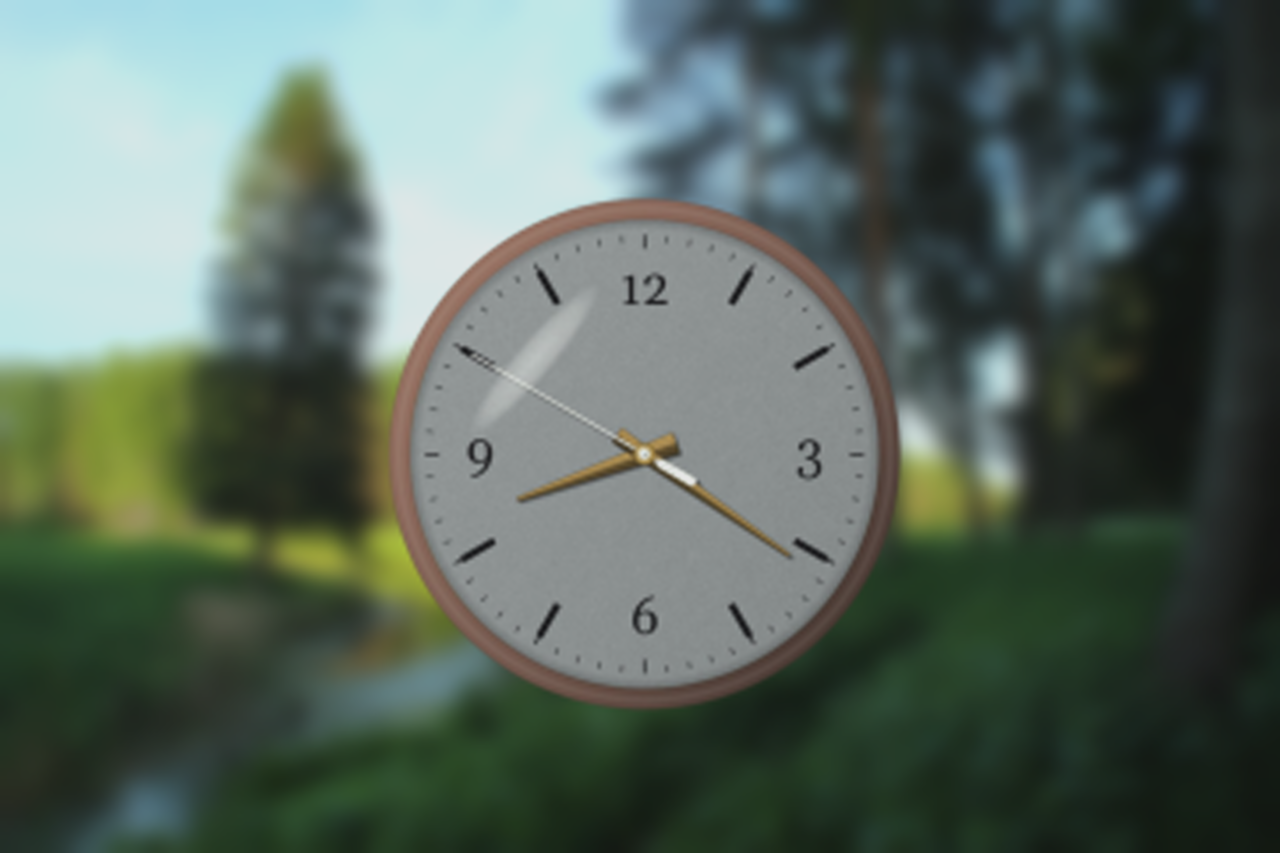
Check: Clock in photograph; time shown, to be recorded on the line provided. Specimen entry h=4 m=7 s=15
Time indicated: h=8 m=20 s=50
